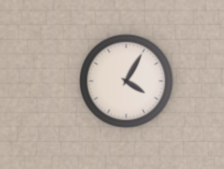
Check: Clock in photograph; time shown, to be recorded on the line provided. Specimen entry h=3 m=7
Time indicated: h=4 m=5
